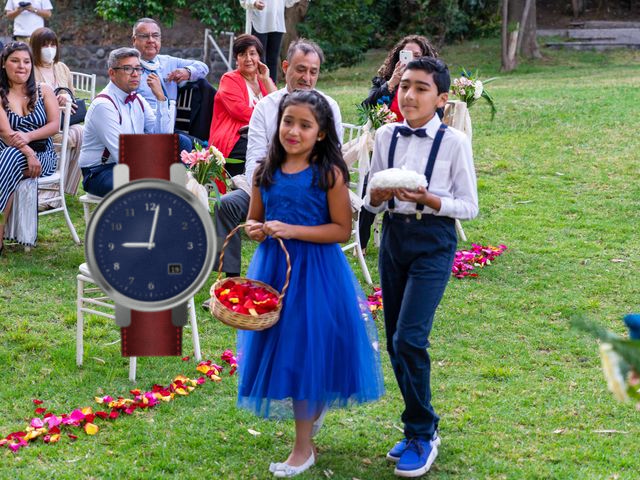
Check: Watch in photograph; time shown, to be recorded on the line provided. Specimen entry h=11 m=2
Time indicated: h=9 m=2
